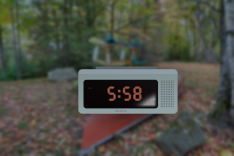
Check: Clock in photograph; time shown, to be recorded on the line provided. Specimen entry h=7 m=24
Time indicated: h=5 m=58
